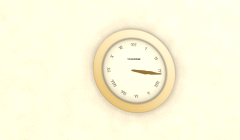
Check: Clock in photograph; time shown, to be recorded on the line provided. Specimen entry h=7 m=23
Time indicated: h=3 m=16
